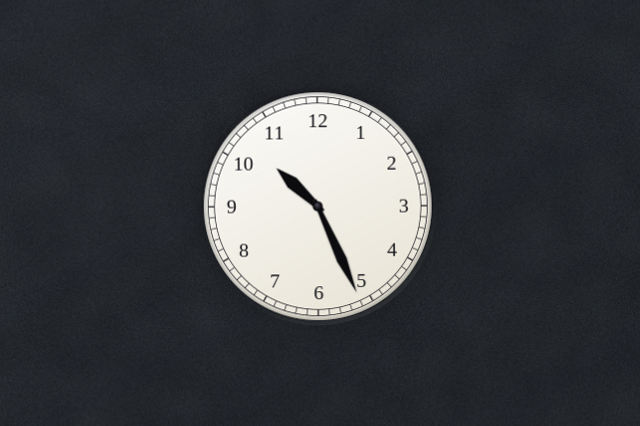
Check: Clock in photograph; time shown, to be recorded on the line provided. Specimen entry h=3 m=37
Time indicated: h=10 m=26
